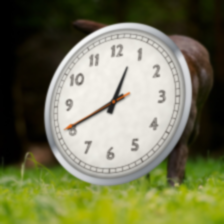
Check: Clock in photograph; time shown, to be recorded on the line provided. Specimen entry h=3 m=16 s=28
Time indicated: h=12 m=40 s=41
